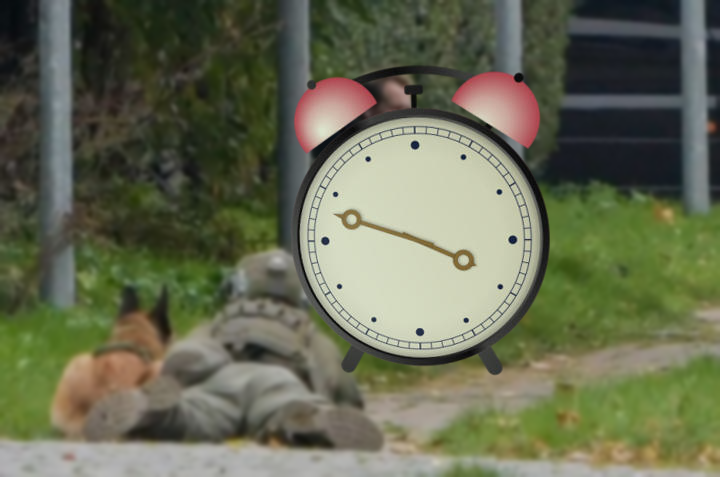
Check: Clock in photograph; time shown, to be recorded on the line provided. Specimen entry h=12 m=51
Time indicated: h=3 m=48
